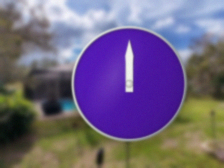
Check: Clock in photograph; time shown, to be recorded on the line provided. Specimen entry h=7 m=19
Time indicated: h=12 m=0
